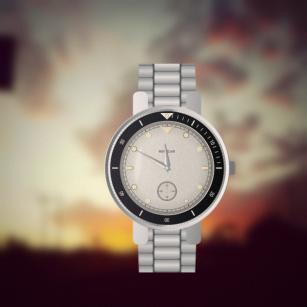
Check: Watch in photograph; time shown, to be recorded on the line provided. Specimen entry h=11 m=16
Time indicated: h=11 m=50
